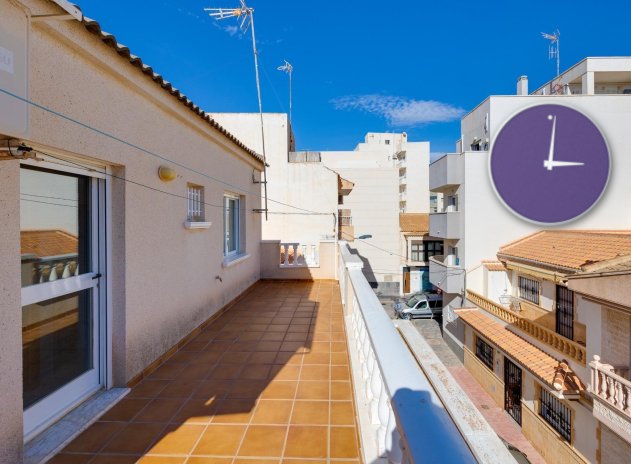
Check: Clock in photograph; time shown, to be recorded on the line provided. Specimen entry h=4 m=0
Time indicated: h=3 m=1
